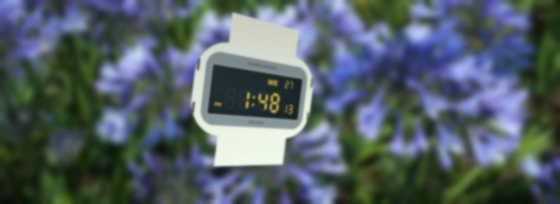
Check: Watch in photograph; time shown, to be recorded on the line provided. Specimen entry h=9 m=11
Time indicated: h=1 m=48
